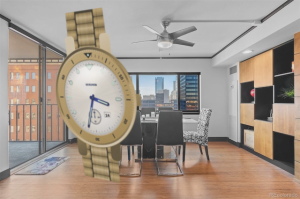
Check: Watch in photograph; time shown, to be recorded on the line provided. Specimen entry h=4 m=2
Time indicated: h=3 m=33
